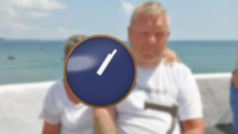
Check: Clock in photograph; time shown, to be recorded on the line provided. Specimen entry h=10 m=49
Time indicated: h=1 m=6
